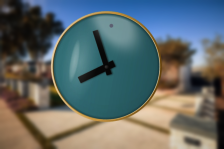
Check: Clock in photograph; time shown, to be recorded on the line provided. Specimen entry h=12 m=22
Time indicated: h=7 m=56
